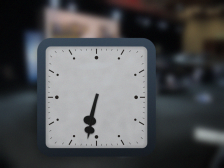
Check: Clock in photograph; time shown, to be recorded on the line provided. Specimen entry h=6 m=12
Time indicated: h=6 m=32
